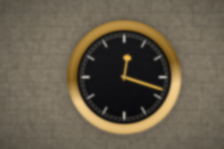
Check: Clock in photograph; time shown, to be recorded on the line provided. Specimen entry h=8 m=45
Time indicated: h=12 m=18
